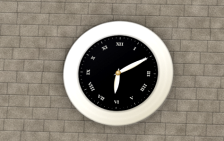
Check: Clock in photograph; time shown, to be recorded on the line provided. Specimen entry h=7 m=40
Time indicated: h=6 m=10
